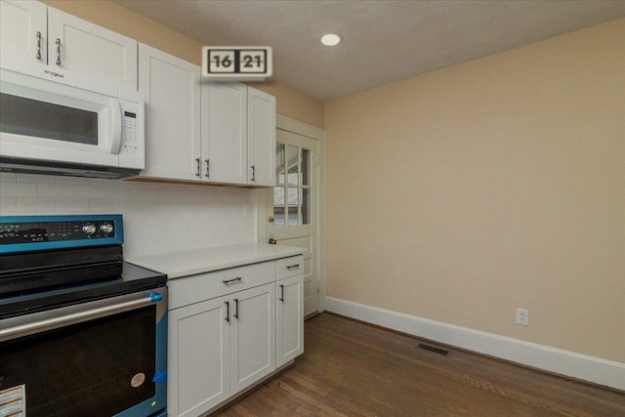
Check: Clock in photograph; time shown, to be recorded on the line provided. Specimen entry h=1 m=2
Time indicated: h=16 m=21
